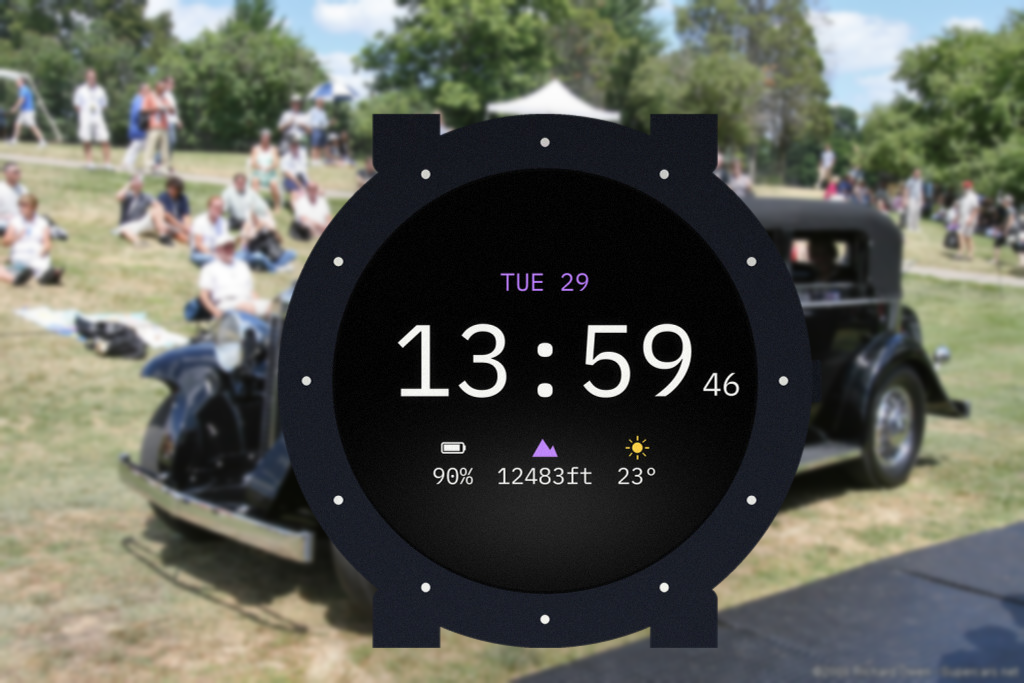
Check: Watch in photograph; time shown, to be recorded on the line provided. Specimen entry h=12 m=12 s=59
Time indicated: h=13 m=59 s=46
